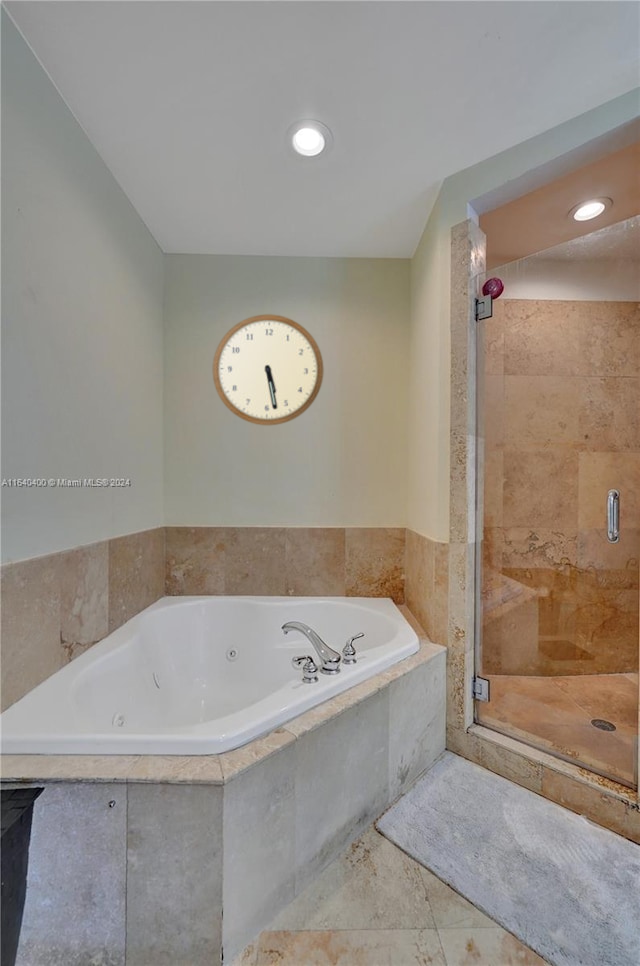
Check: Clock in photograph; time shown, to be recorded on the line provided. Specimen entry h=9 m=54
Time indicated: h=5 m=28
